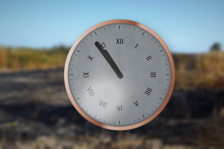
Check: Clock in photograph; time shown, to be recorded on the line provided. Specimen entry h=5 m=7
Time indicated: h=10 m=54
